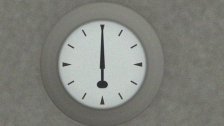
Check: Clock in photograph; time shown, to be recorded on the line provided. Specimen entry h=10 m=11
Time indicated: h=6 m=0
